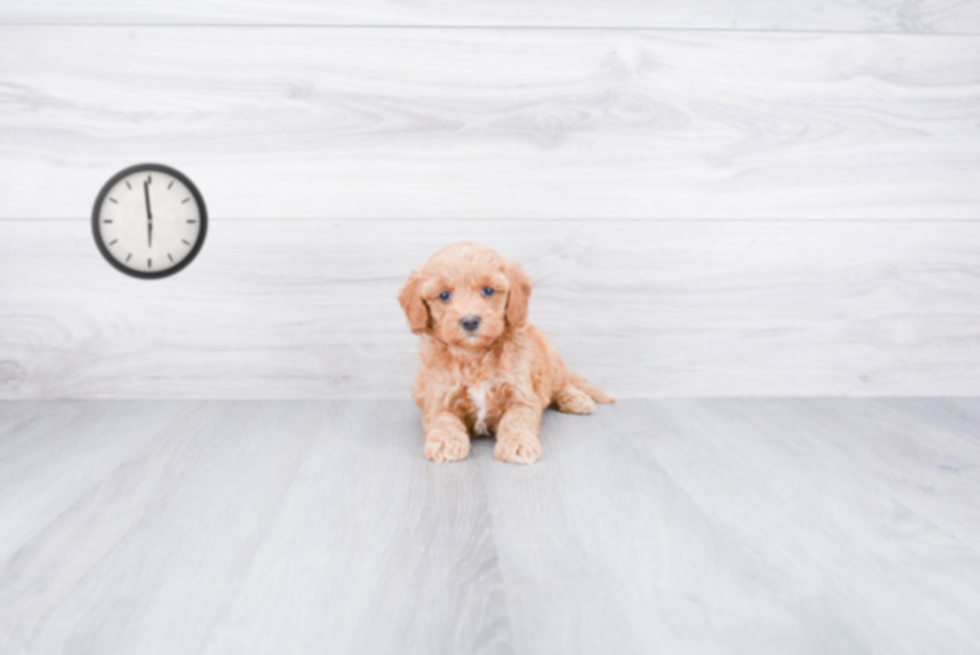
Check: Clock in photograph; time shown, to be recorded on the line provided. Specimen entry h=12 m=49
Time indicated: h=5 m=59
